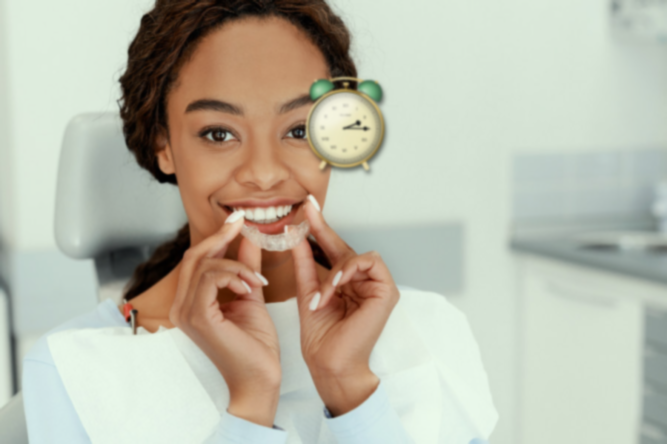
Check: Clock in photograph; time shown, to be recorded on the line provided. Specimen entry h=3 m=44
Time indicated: h=2 m=15
